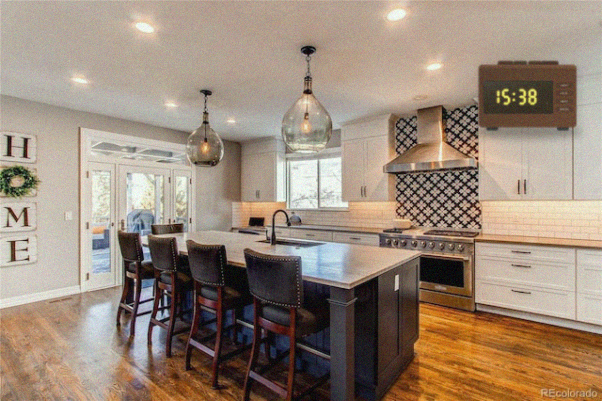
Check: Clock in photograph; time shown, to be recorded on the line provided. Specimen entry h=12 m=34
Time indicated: h=15 m=38
